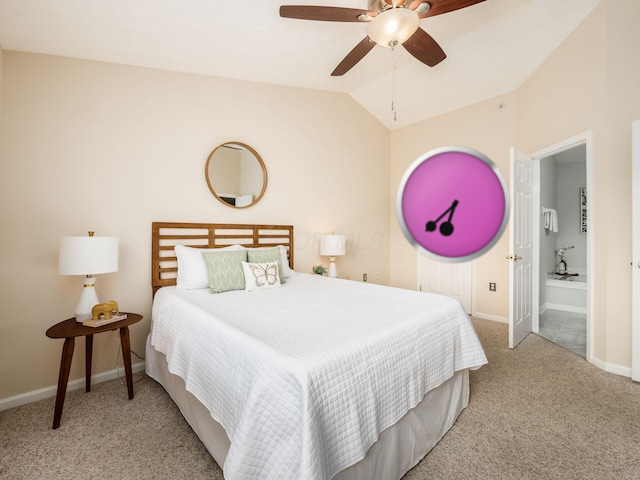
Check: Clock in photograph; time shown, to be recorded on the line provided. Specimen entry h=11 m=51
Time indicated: h=6 m=38
